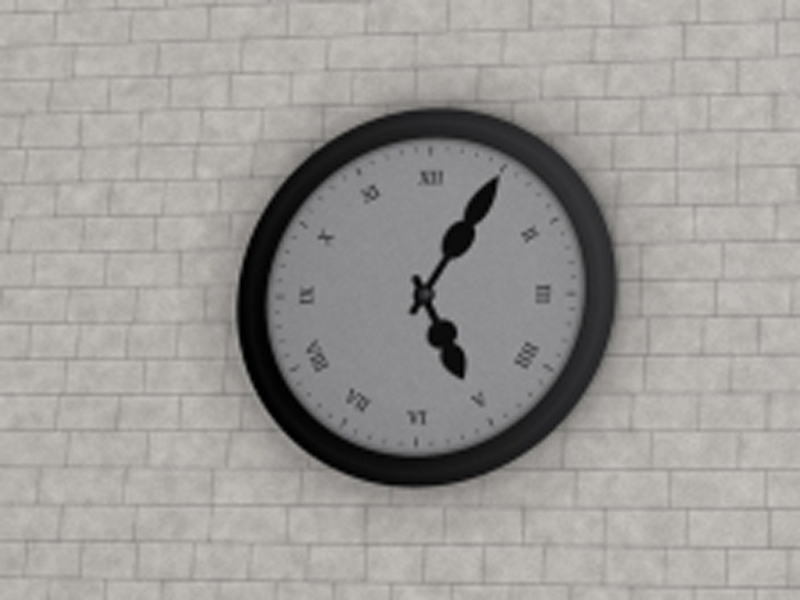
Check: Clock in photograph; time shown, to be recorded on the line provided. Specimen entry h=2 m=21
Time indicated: h=5 m=5
